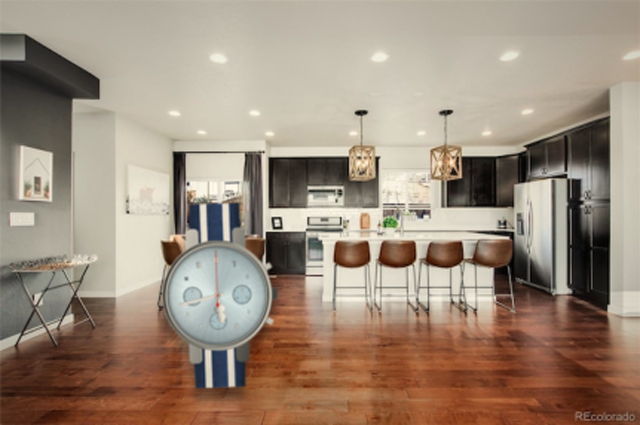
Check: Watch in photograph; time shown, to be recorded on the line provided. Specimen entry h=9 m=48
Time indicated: h=5 m=43
